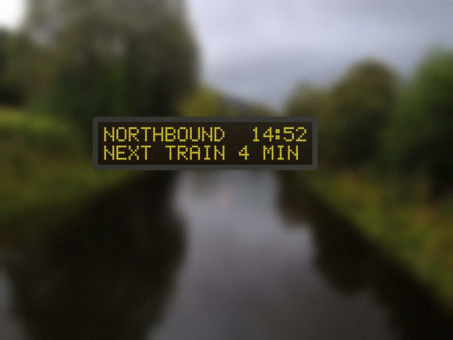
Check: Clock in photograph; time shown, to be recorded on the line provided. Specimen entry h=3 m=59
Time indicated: h=14 m=52
